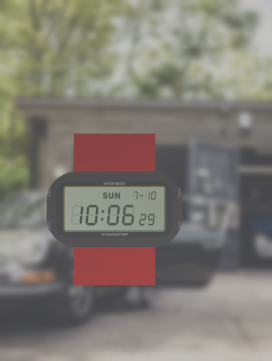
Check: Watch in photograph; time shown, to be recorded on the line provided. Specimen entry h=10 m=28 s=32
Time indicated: h=10 m=6 s=29
